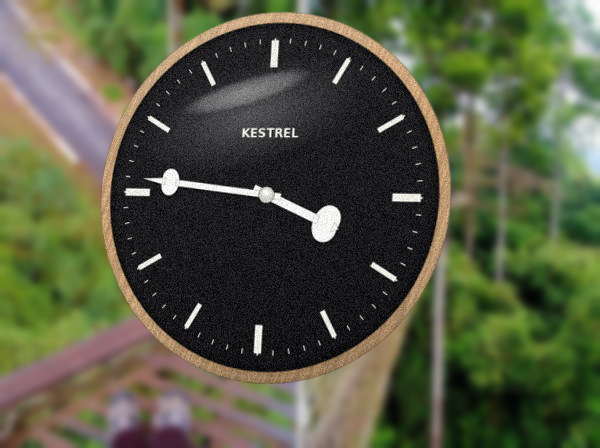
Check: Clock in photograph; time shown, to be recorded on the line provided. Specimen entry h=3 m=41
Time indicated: h=3 m=46
